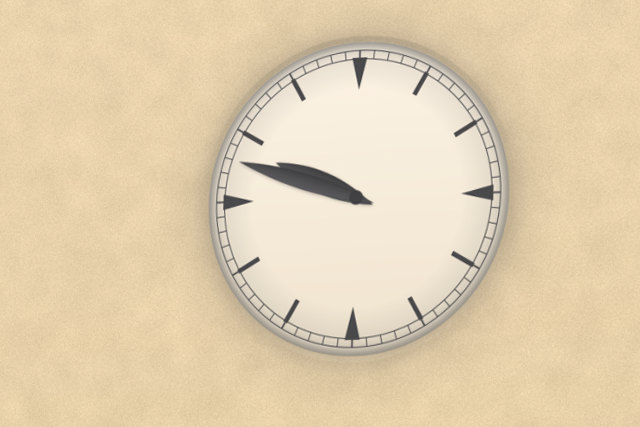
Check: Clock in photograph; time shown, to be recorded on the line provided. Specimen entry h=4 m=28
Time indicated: h=9 m=48
